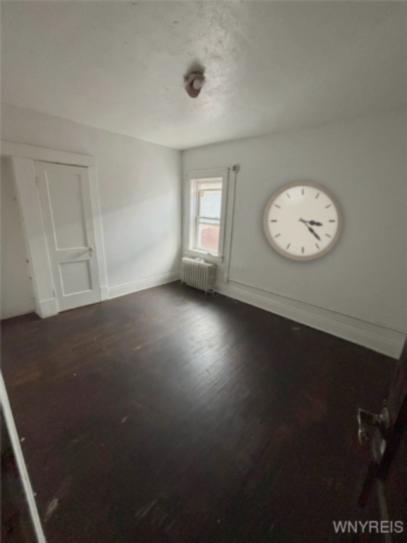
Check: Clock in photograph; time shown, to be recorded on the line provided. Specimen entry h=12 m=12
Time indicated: h=3 m=23
